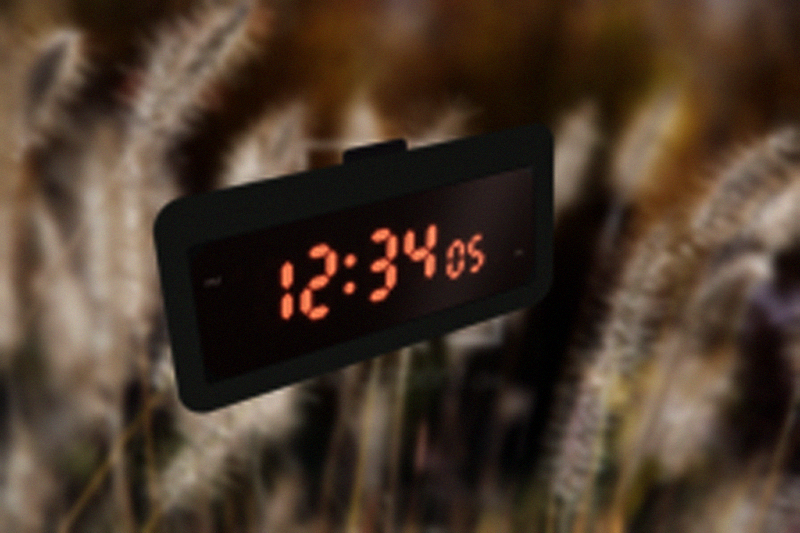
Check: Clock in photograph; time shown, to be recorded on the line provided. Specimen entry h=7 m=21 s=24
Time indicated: h=12 m=34 s=5
